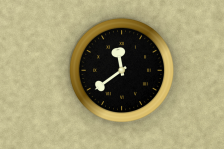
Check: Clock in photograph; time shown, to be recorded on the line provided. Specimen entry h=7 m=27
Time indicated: h=11 m=39
